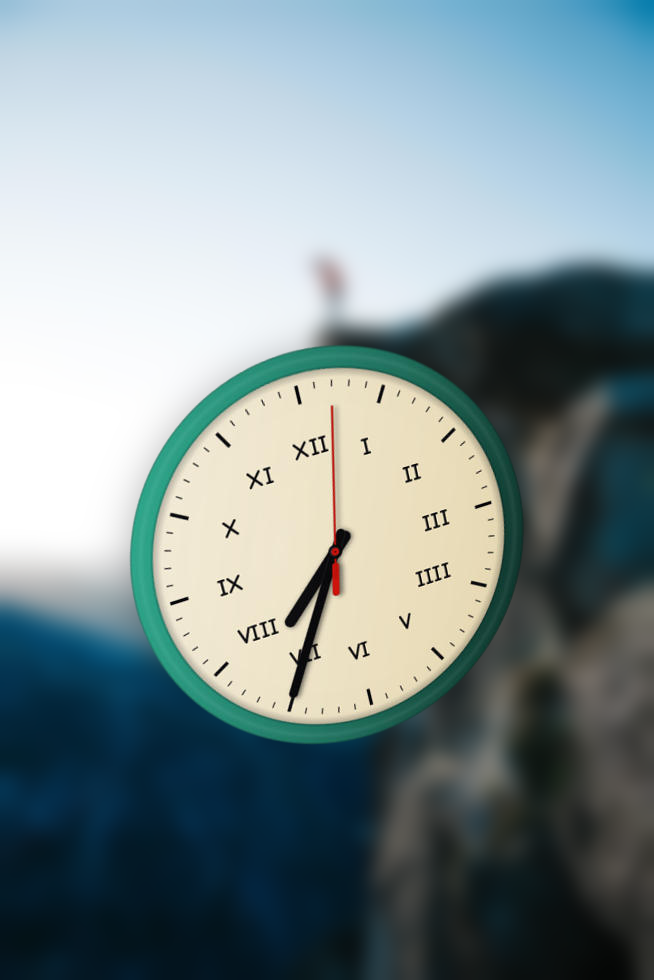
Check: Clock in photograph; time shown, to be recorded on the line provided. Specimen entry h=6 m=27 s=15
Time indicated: h=7 m=35 s=2
